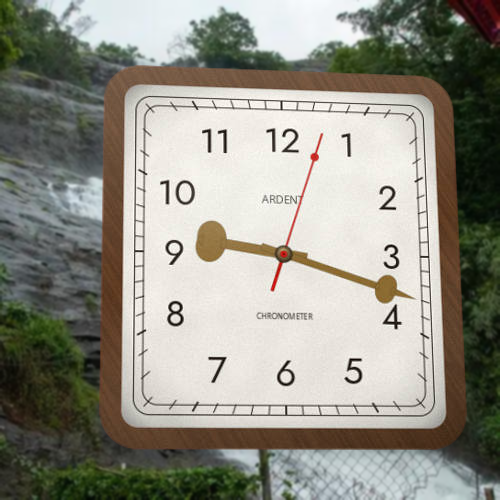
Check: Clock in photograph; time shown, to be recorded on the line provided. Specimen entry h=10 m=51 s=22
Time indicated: h=9 m=18 s=3
